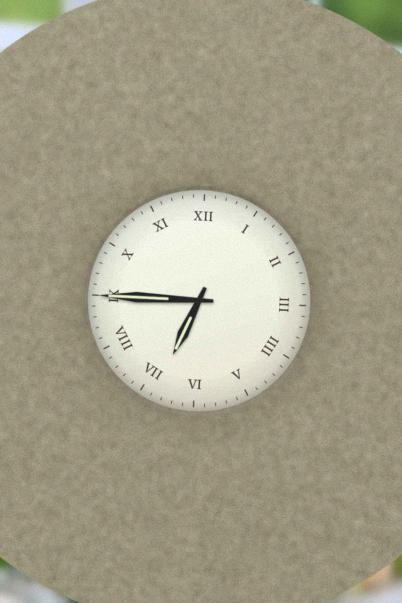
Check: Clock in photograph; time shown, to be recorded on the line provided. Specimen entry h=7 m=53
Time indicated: h=6 m=45
